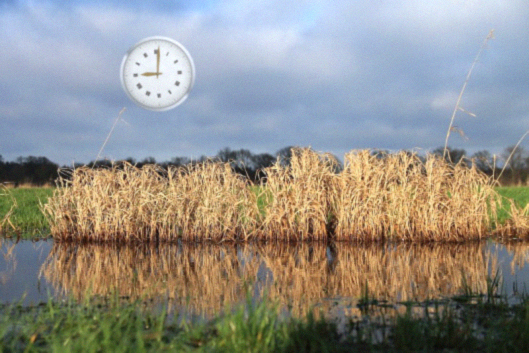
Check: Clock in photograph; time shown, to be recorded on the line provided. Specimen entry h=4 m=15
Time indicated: h=9 m=1
